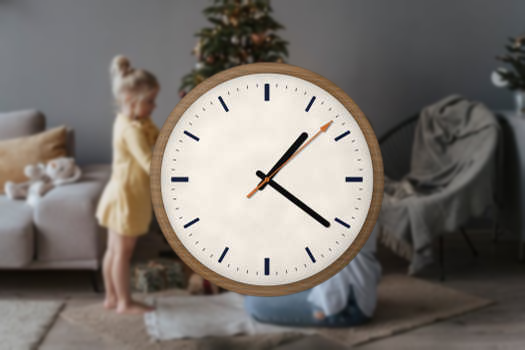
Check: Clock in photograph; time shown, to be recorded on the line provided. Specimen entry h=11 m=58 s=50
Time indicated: h=1 m=21 s=8
